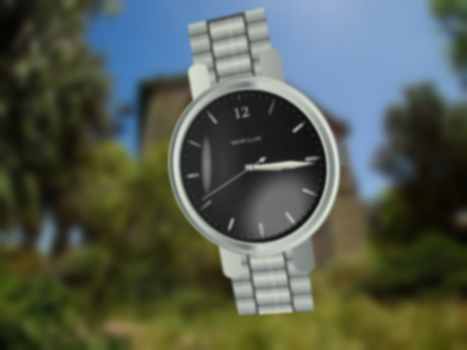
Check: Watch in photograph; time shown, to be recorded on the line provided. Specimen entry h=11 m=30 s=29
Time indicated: h=3 m=15 s=41
